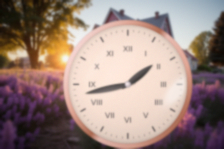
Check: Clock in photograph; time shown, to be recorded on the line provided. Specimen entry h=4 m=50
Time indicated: h=1 m=43
